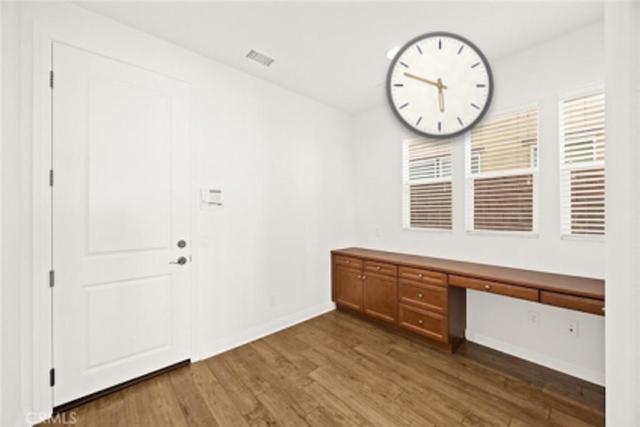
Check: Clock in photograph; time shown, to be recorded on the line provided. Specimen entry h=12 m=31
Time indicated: h=5 m=48
